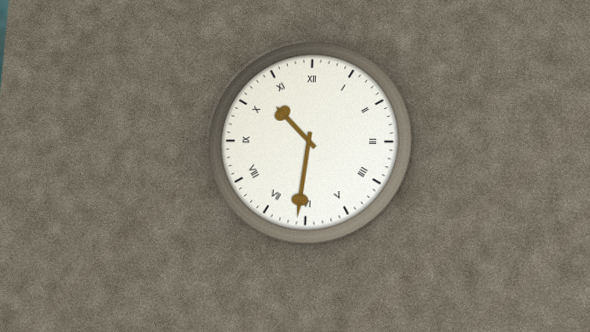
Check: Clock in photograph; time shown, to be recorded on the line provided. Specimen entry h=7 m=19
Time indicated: h=10 m=31
